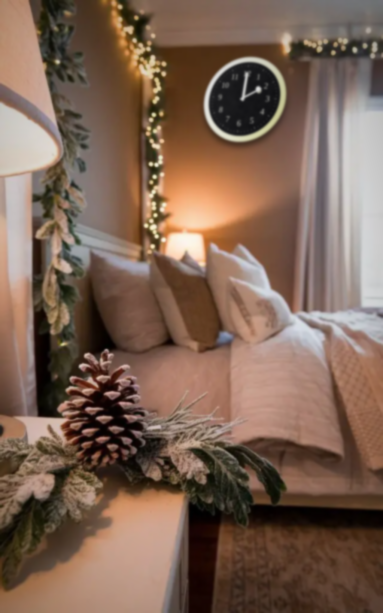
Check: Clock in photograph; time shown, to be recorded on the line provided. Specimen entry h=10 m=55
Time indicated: h=2 m=0
